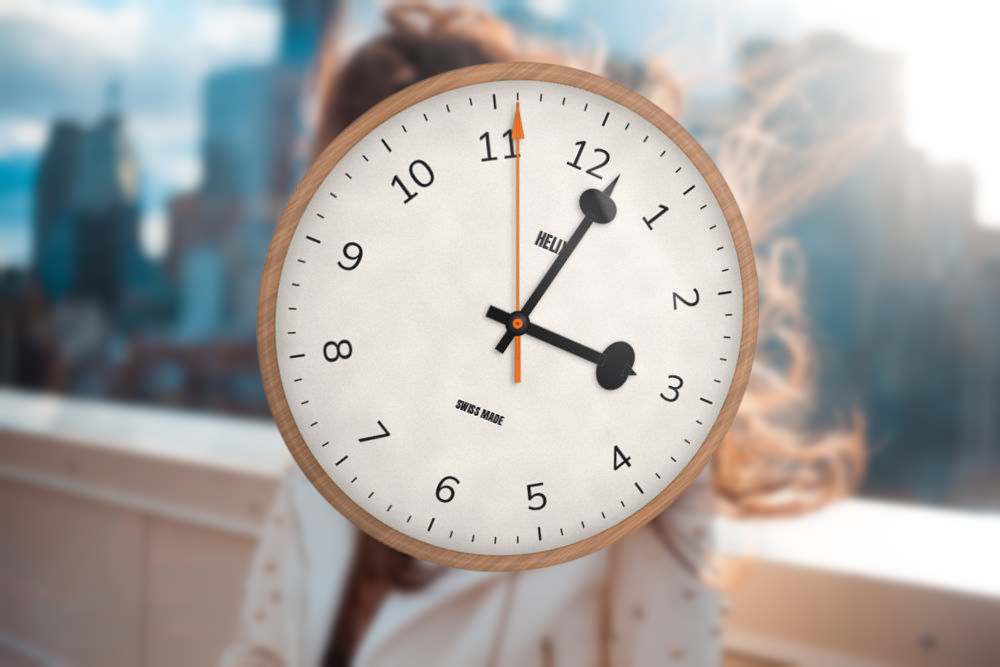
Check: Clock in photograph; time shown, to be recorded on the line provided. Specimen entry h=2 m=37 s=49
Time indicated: h=3 m=1 s=56
